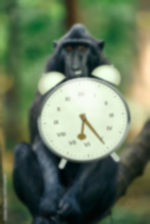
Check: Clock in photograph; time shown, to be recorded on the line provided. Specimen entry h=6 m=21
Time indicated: h=6 m=25
